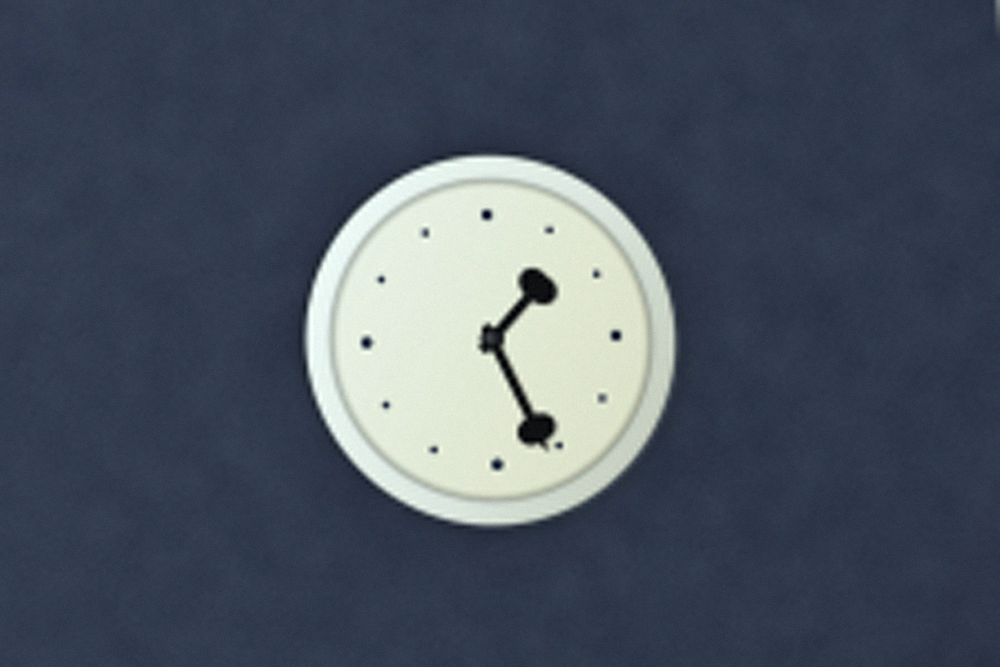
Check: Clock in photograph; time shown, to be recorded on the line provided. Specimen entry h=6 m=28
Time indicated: h=1 m=26
